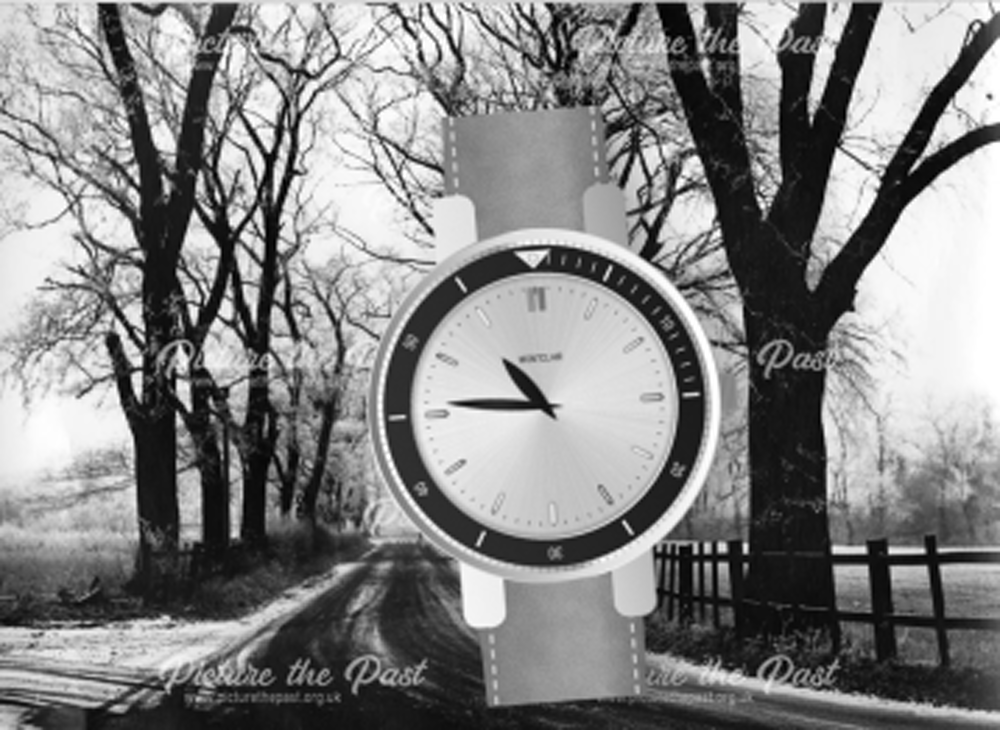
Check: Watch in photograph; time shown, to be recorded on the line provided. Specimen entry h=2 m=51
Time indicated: h=10 m=46
